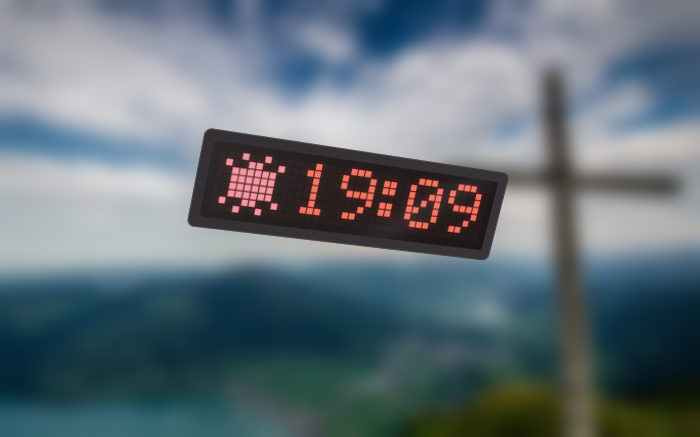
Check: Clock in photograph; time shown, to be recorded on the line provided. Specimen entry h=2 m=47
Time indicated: h=19 m=9
